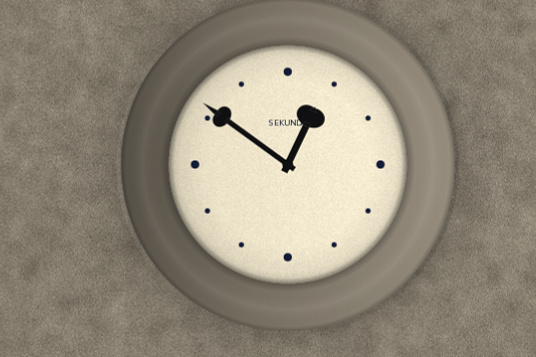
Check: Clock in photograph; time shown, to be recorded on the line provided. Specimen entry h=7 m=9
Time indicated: h=12 m=51
